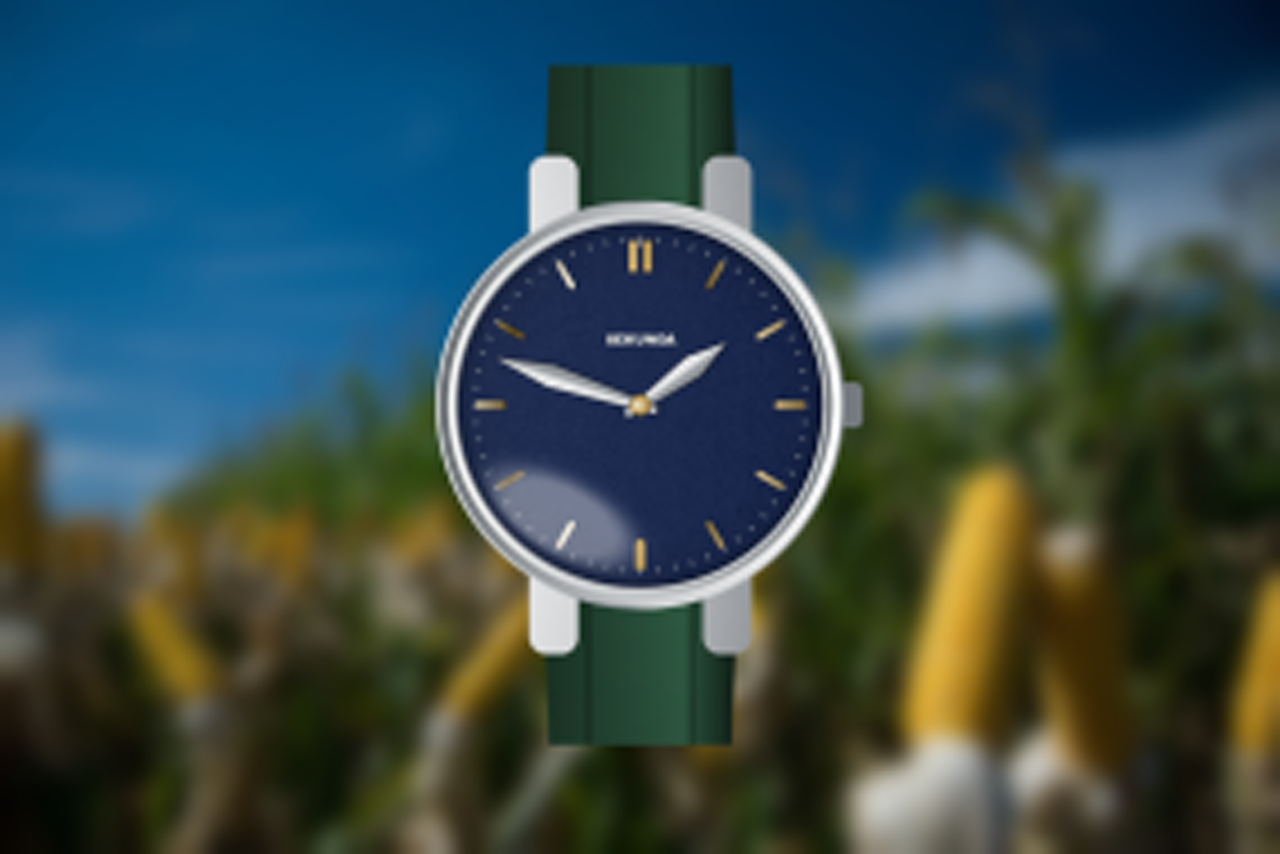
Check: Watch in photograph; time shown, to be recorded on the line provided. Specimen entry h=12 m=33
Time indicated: h=1 m=48
